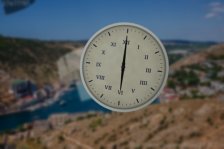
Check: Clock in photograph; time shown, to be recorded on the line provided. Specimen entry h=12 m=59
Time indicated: h=6 m=0
